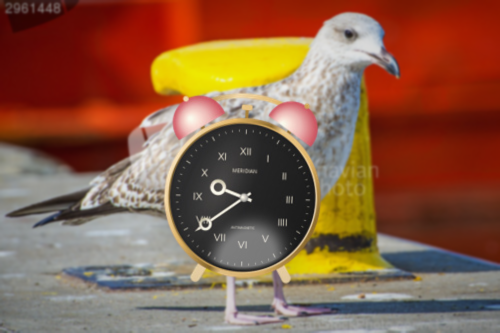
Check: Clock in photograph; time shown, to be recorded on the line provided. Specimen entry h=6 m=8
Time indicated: h=9 m=39
